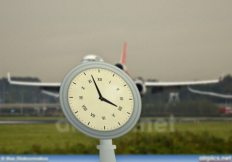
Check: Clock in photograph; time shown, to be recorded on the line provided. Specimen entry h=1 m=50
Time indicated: h=3 m=57
